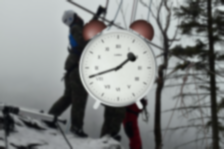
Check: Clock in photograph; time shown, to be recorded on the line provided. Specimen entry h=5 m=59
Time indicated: h=1 m=42
